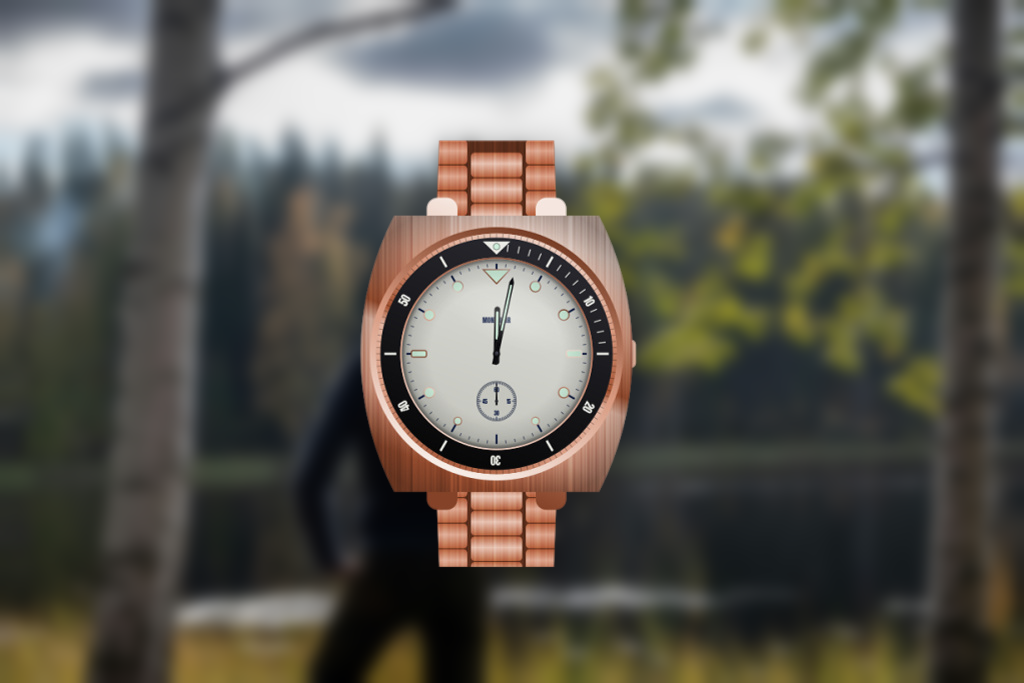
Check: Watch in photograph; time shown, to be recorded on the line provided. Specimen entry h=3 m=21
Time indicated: h=12 m=2
